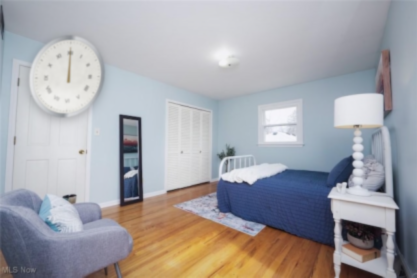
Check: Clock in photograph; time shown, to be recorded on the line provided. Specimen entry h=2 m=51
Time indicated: h=12 m=0
